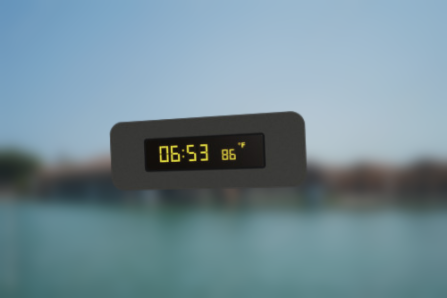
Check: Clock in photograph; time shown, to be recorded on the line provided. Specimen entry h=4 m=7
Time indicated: h=6 m=53
